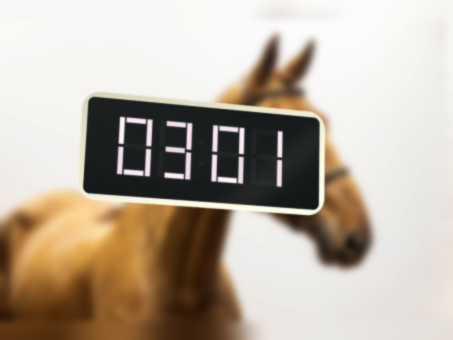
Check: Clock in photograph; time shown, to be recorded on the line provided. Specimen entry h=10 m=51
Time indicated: h=3 m=1
